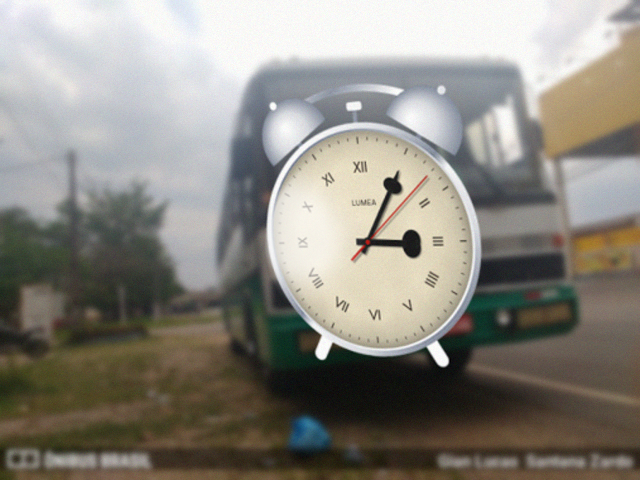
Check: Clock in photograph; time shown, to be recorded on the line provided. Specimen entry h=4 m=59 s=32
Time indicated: h=3 m=5 s=8
